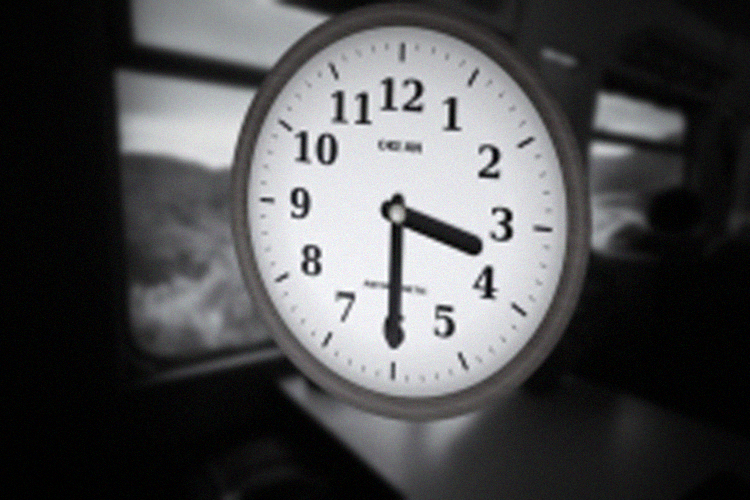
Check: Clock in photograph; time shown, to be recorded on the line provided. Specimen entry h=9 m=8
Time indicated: h=3 m=30
